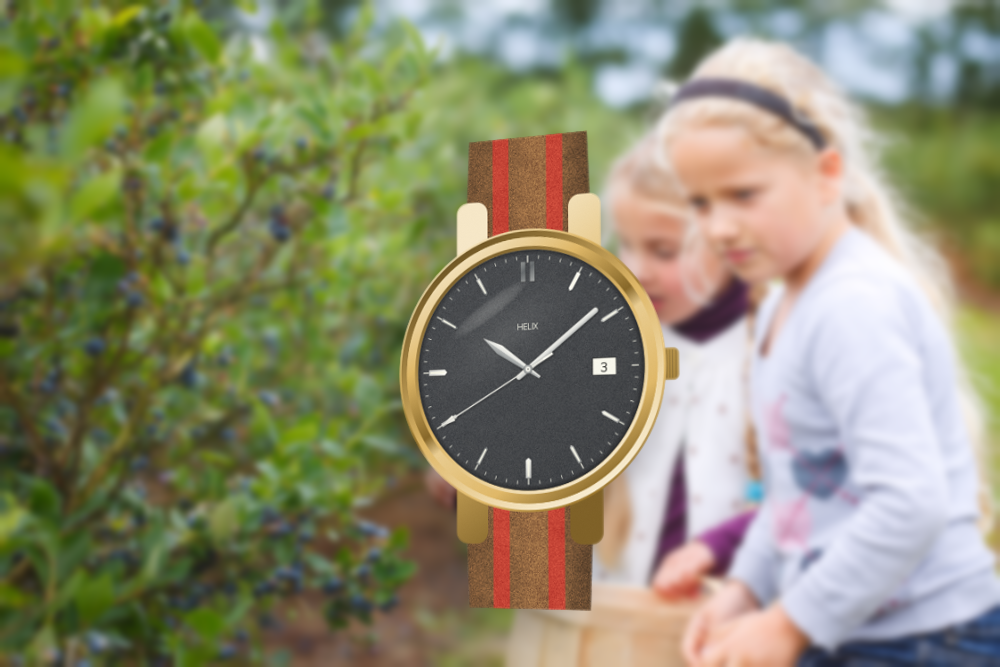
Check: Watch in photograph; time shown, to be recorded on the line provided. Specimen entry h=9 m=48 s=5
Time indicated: h=10 m=8 s=40
